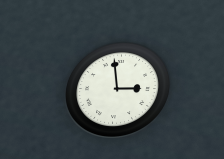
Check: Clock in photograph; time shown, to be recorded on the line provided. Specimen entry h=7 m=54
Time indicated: h=2 m=58
